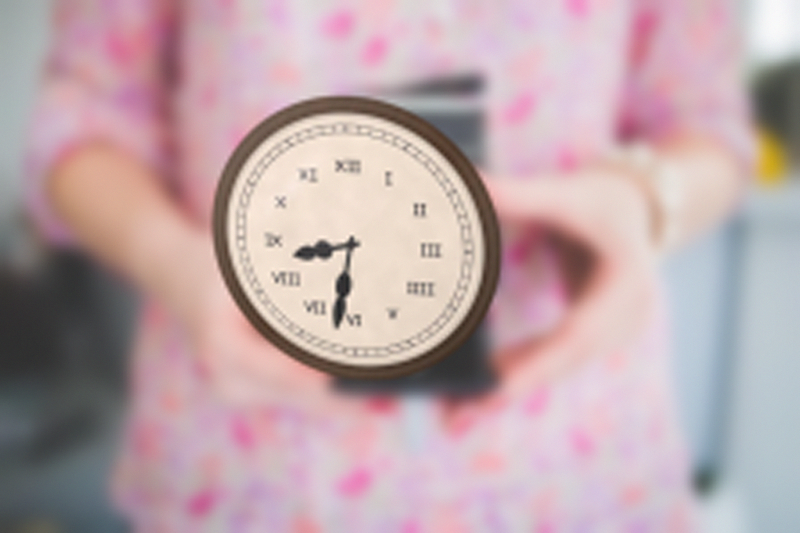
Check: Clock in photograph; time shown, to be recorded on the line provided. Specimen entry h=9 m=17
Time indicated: h=8 m=32
